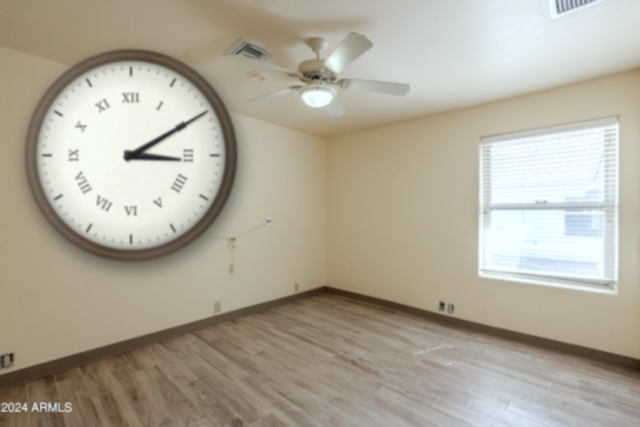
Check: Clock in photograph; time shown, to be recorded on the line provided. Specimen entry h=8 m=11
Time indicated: h=3 m=10
